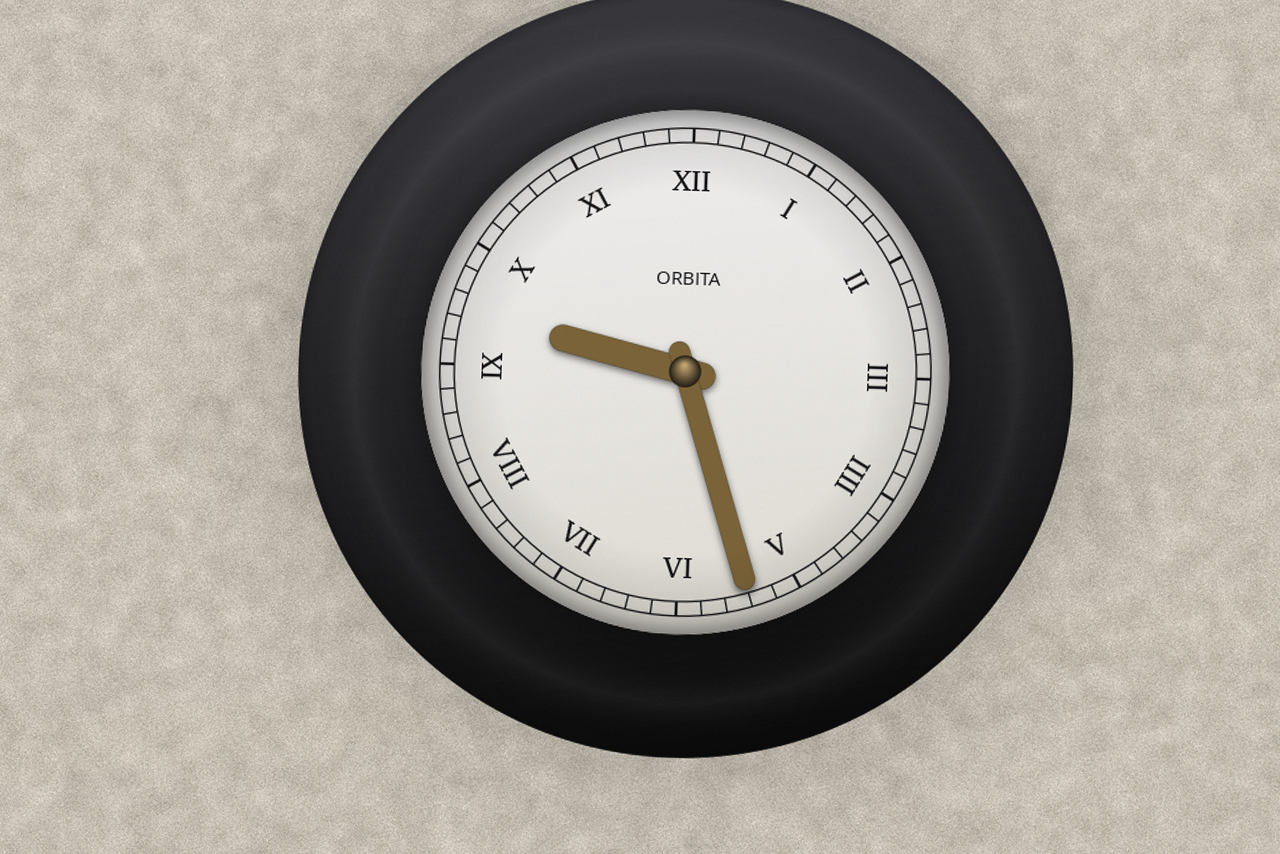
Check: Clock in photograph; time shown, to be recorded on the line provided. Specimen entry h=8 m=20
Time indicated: h=9 m=27
